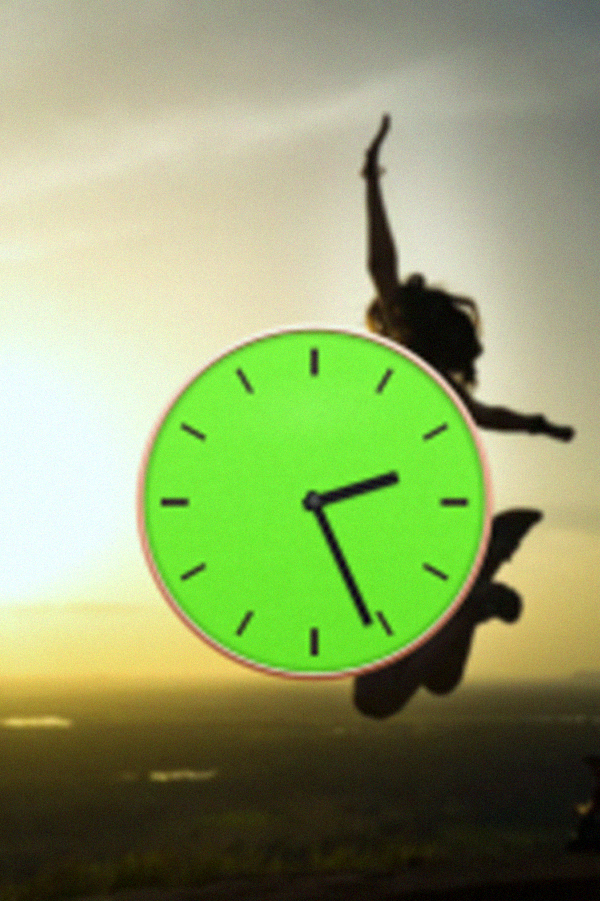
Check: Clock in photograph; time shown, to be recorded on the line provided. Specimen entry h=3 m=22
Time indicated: h=2 m=26
